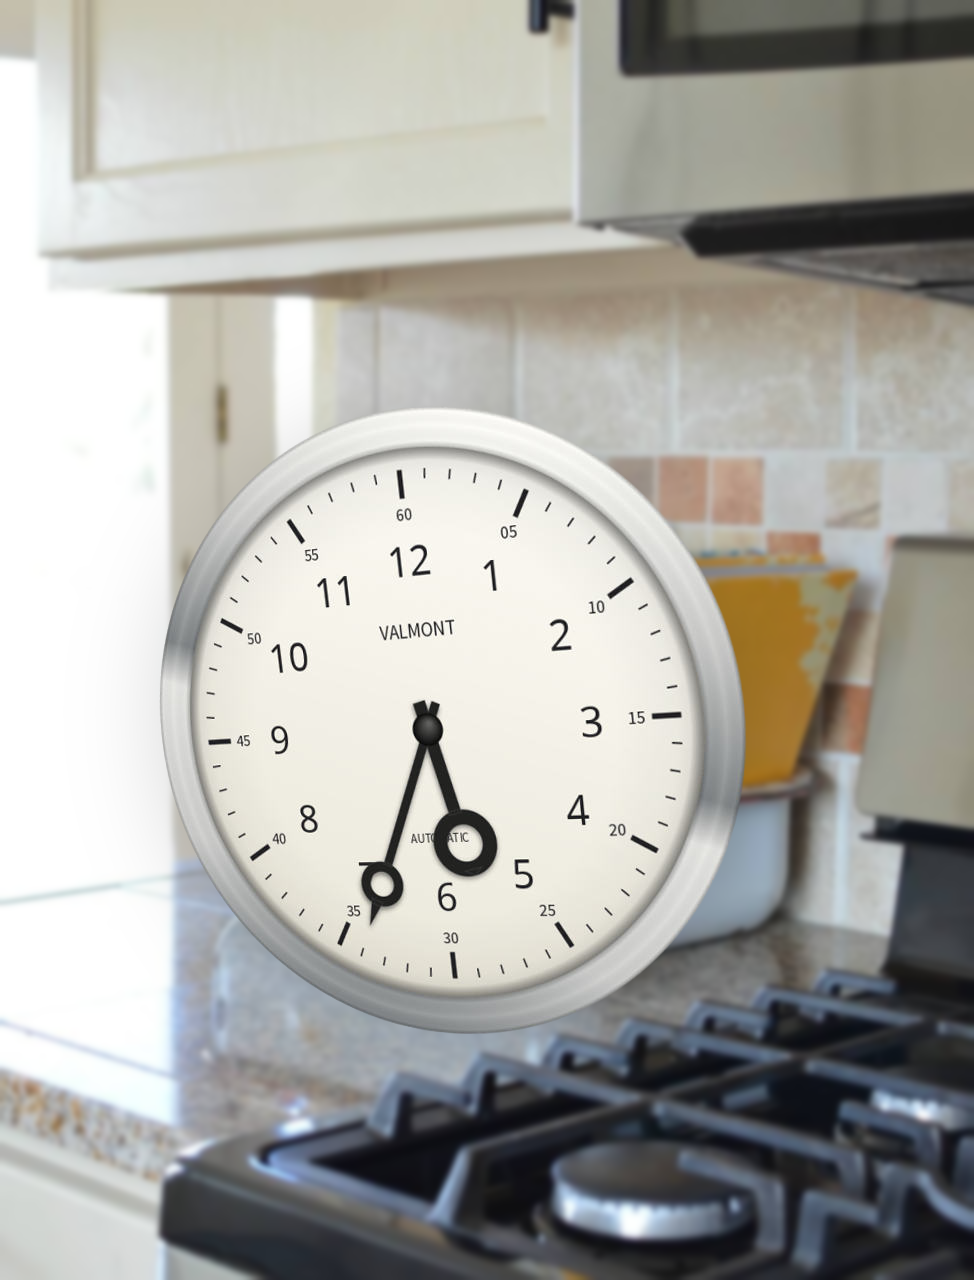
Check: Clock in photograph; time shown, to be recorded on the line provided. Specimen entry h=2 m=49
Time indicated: h=5 m=34
